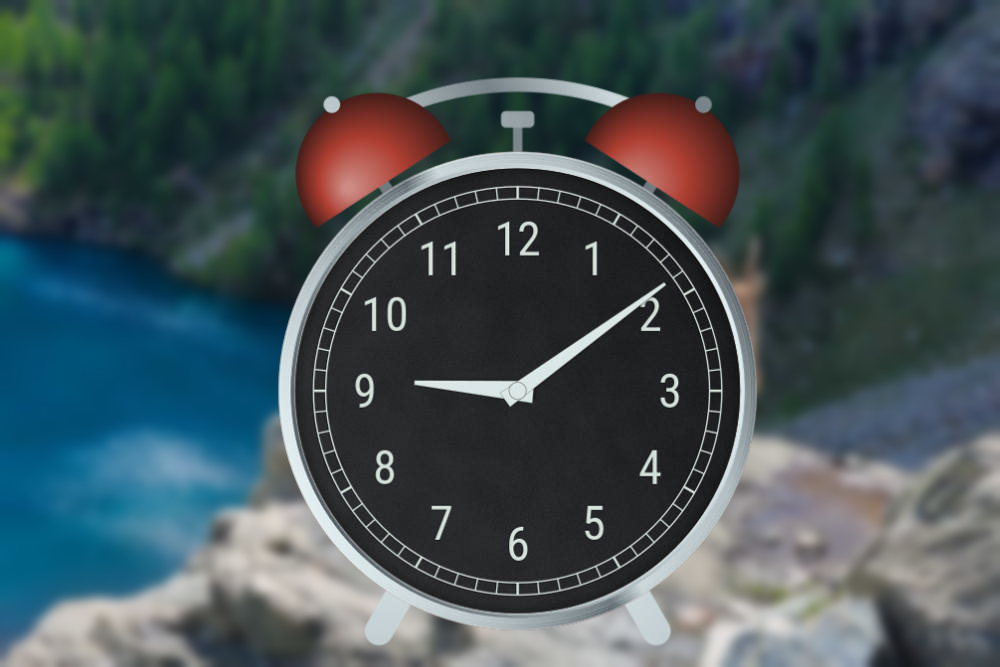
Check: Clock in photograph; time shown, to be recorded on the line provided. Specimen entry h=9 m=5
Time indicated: h=9 m=9
